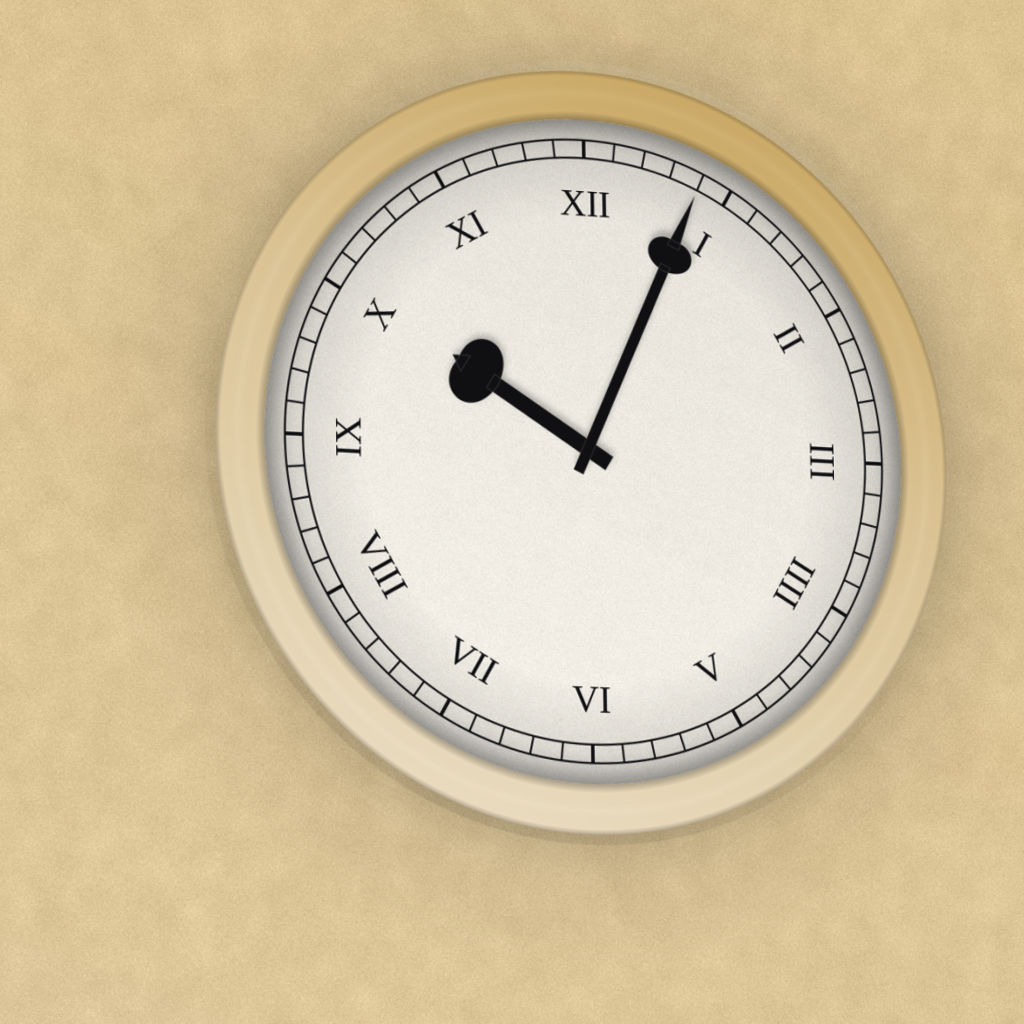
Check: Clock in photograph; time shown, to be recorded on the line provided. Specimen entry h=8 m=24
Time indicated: h=10 m=4
